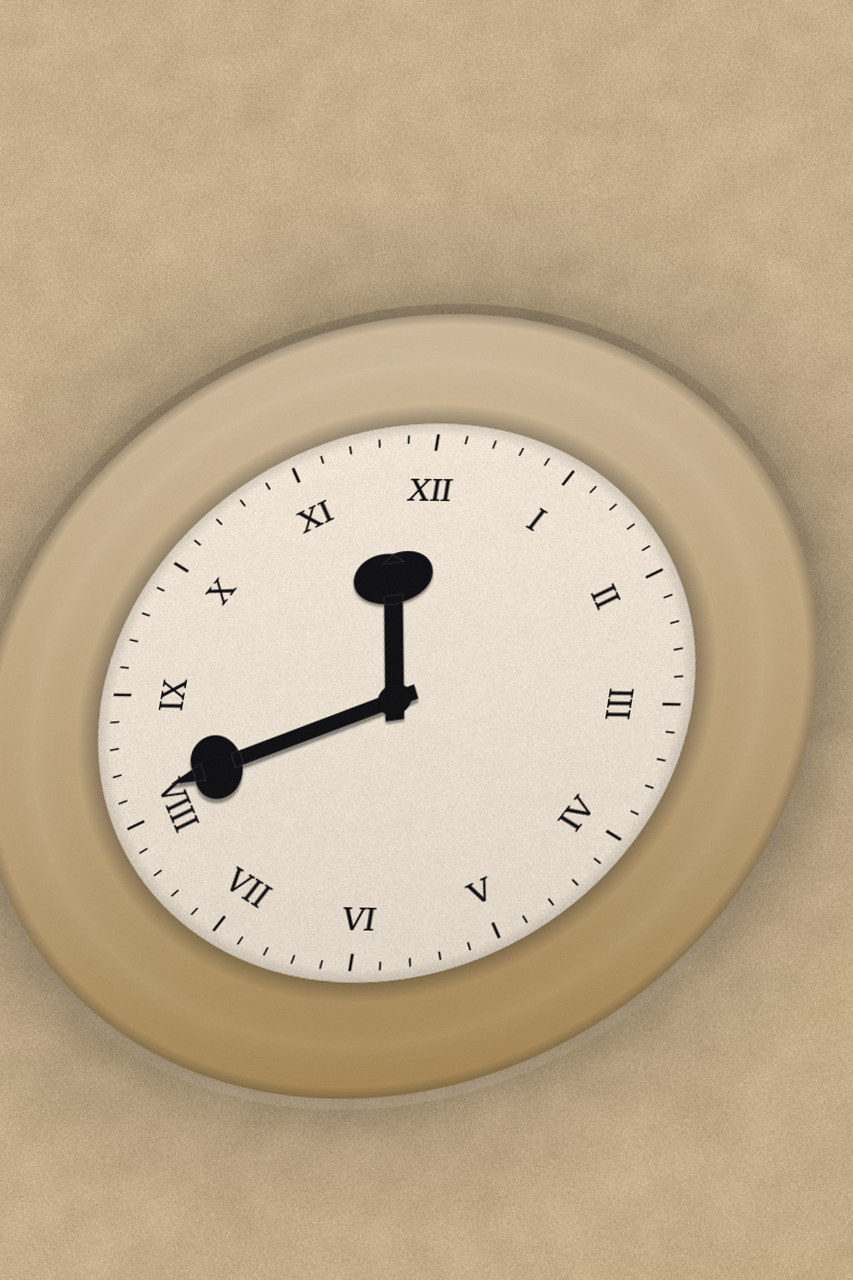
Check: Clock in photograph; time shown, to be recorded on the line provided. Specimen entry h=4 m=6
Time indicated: h=11 m=41
